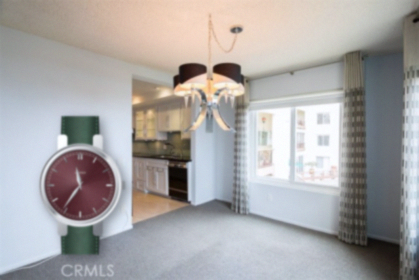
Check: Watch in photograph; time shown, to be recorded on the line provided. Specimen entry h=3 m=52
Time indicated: h=11 m=36
